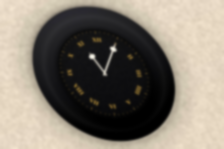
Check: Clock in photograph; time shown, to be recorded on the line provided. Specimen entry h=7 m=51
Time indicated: h=11 m=5
